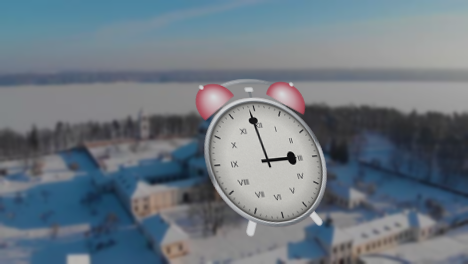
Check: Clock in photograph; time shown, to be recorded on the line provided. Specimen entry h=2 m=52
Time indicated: h=2 m=59
